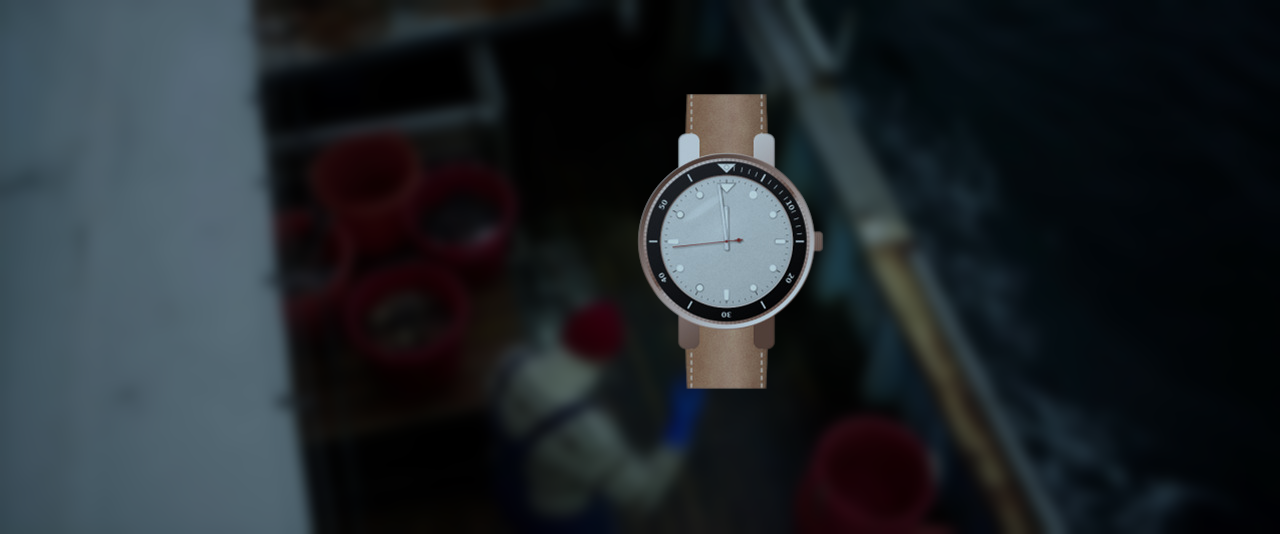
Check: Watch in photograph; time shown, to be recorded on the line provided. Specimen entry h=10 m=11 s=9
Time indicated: h=11 m=58 s=44
